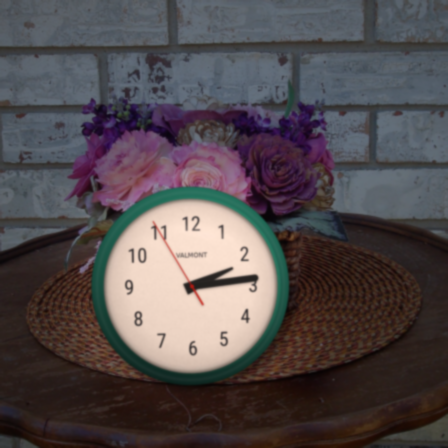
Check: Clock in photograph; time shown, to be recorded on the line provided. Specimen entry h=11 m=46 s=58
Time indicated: h=2 m=13 s=55
